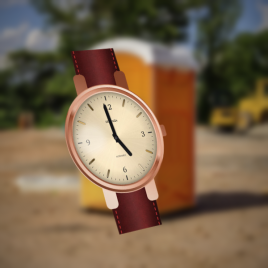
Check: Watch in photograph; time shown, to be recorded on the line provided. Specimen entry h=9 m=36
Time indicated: h=4 m=59
